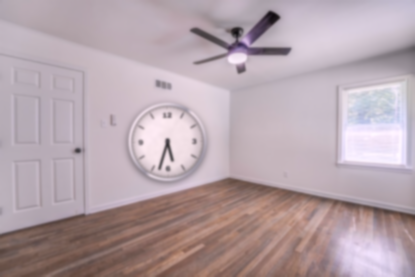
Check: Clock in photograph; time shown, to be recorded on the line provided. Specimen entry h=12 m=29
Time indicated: h=5 m=33
